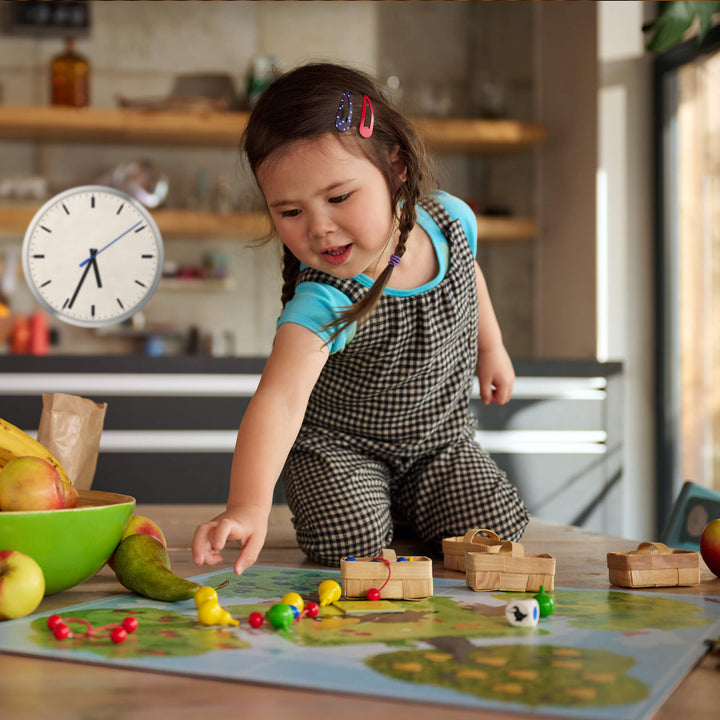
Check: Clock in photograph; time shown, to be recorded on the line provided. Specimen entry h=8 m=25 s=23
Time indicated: h=5 m=34 s=9
